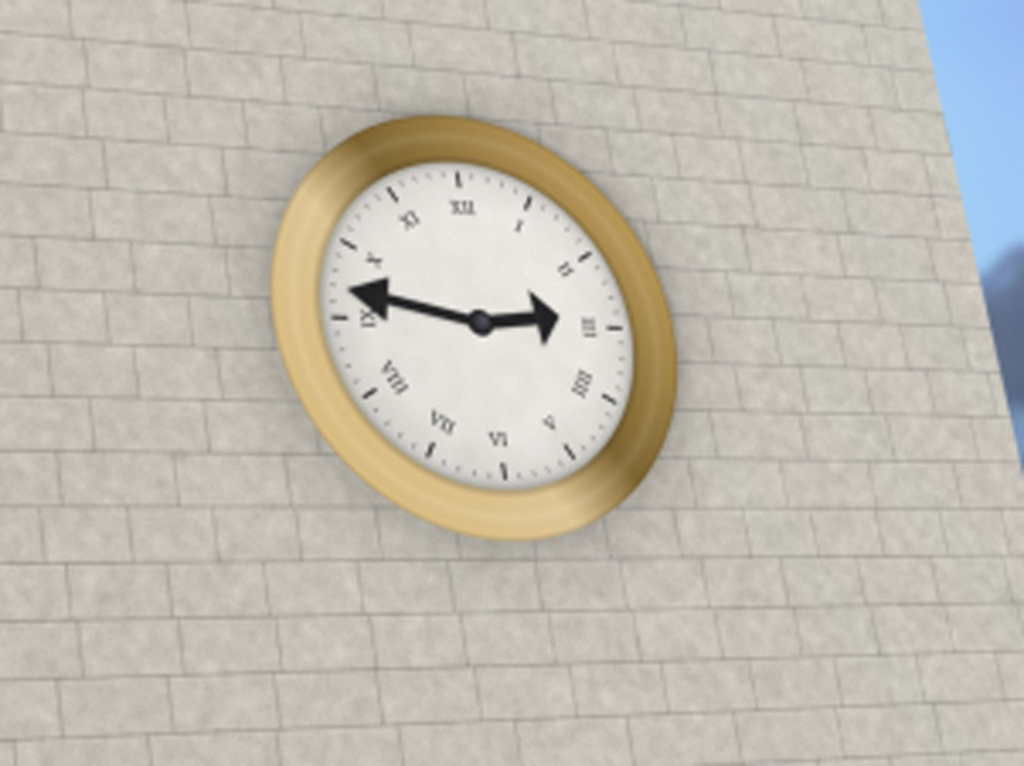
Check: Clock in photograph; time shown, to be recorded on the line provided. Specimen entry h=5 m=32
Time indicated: h=2 m=47
